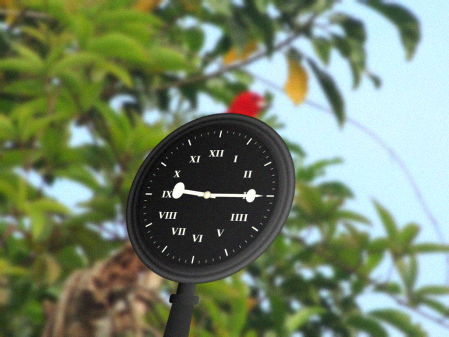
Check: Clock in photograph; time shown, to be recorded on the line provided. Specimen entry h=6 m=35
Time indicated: h=9 m=15
